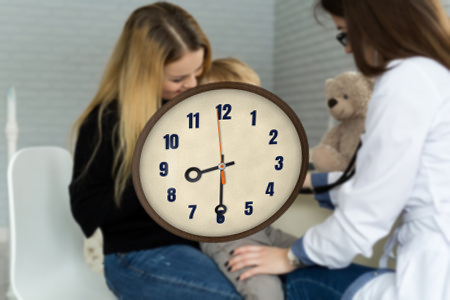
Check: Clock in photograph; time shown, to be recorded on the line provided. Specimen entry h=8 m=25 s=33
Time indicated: h=8 m=29 s=59
